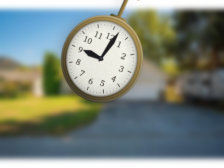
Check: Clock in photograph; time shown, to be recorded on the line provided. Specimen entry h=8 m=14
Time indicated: h=9 m=2
